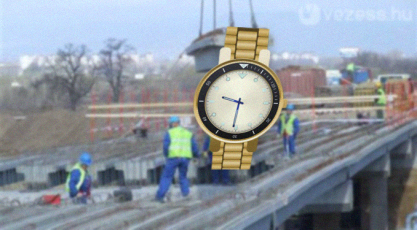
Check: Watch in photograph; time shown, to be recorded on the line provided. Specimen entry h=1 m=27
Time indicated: h=9 m=31
